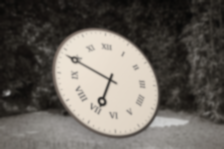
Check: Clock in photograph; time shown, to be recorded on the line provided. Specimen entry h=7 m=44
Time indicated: h=6 m=49
